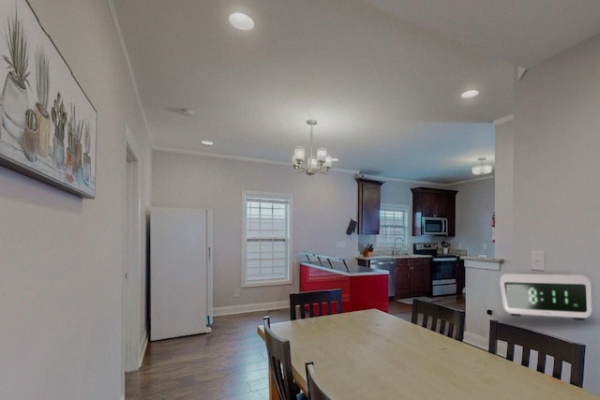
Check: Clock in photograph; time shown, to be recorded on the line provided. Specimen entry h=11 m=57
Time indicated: h=8 m=11
